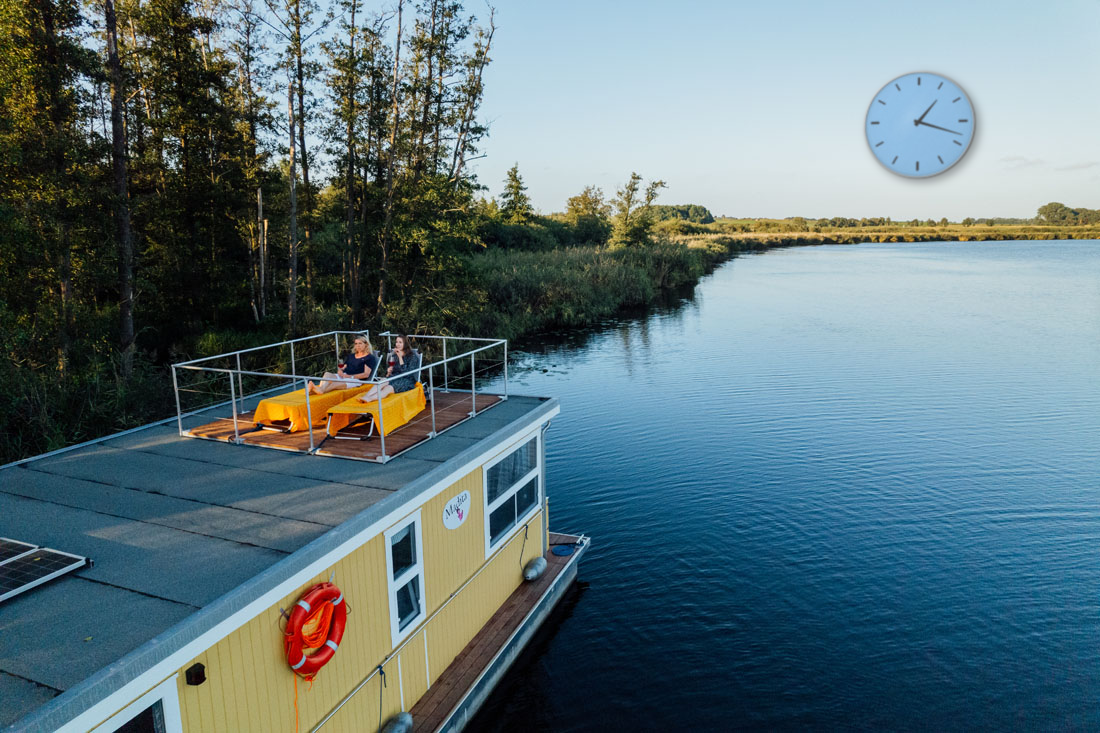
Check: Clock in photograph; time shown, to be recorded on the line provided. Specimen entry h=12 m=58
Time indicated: h=1 m=18
